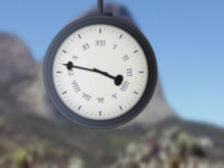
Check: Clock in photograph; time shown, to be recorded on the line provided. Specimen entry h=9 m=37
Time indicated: h=3 m=47
